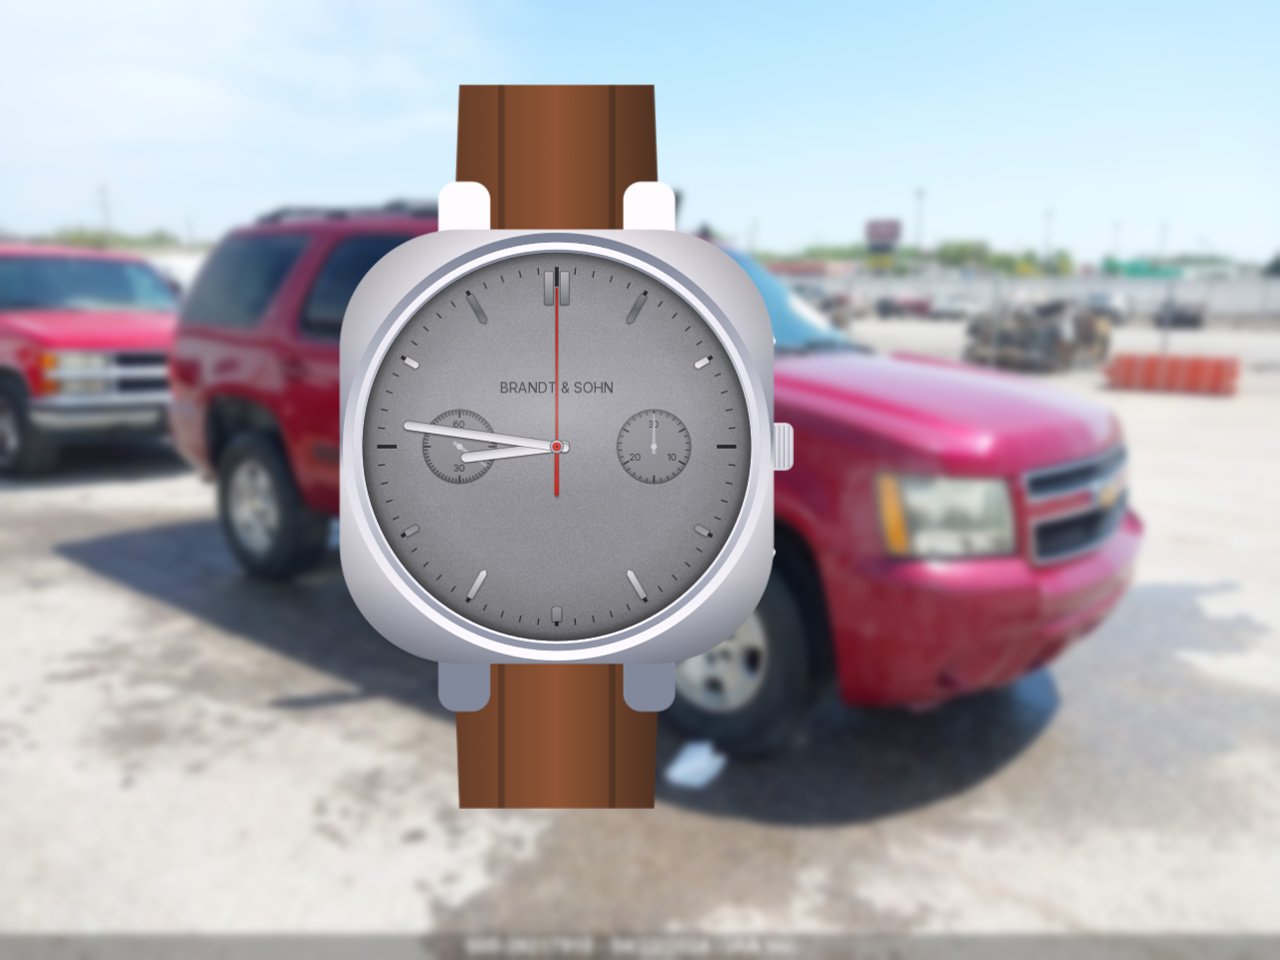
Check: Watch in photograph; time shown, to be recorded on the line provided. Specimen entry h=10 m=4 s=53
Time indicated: h=8 m=46 s=21
